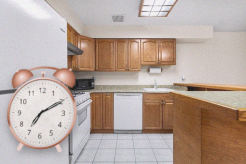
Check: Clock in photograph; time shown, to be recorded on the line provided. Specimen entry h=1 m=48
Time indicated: h=7 m=10
